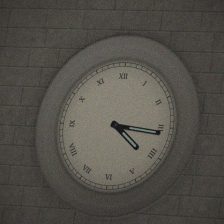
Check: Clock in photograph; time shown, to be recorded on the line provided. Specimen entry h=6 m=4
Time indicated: h=4 m=16
